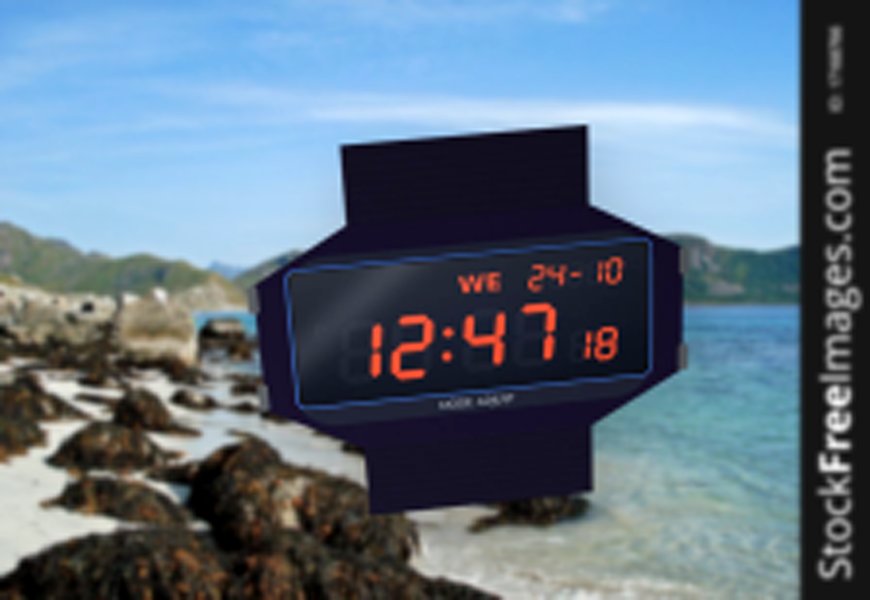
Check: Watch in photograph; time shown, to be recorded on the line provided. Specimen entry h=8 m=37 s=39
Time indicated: h=12 m=47 s=18
